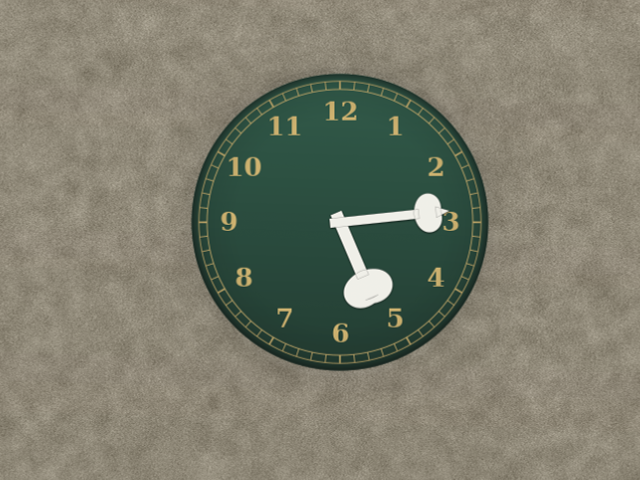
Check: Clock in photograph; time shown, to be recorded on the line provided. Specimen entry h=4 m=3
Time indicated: h=5 m=14
